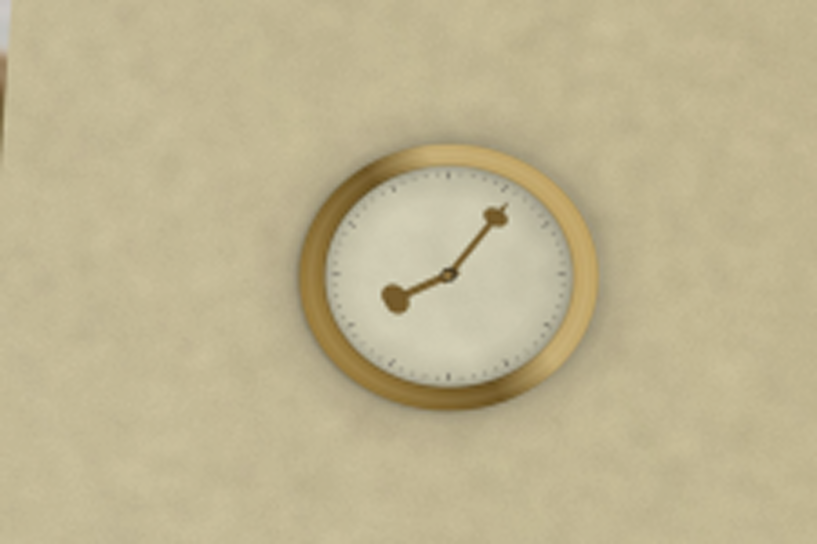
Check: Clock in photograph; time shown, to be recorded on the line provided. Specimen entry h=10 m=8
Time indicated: h=8 m=6
